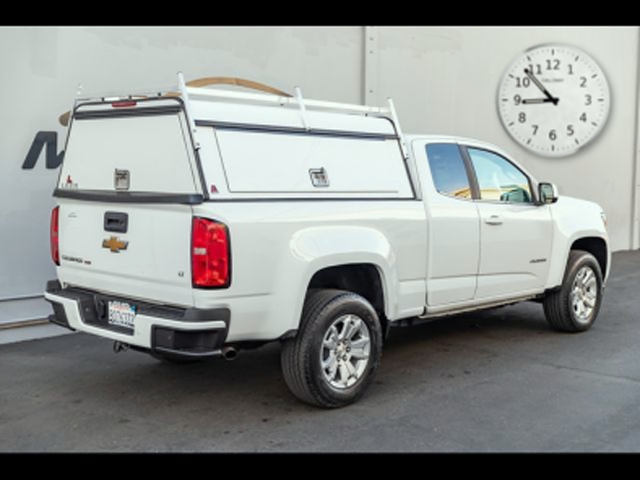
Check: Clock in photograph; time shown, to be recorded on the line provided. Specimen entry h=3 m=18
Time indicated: h=8 m=53
